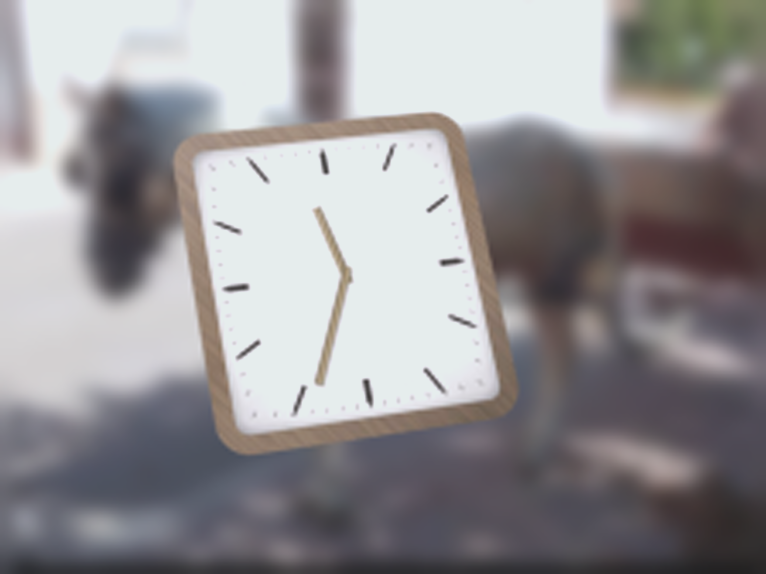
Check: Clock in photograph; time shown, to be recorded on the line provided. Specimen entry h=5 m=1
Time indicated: h=11 m=34
